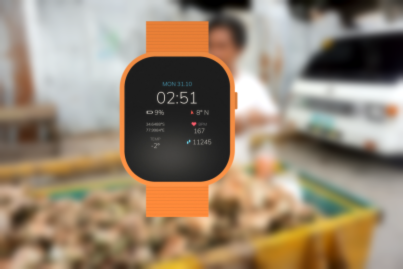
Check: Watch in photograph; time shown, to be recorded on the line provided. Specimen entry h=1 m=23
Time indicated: h=2 m=51
